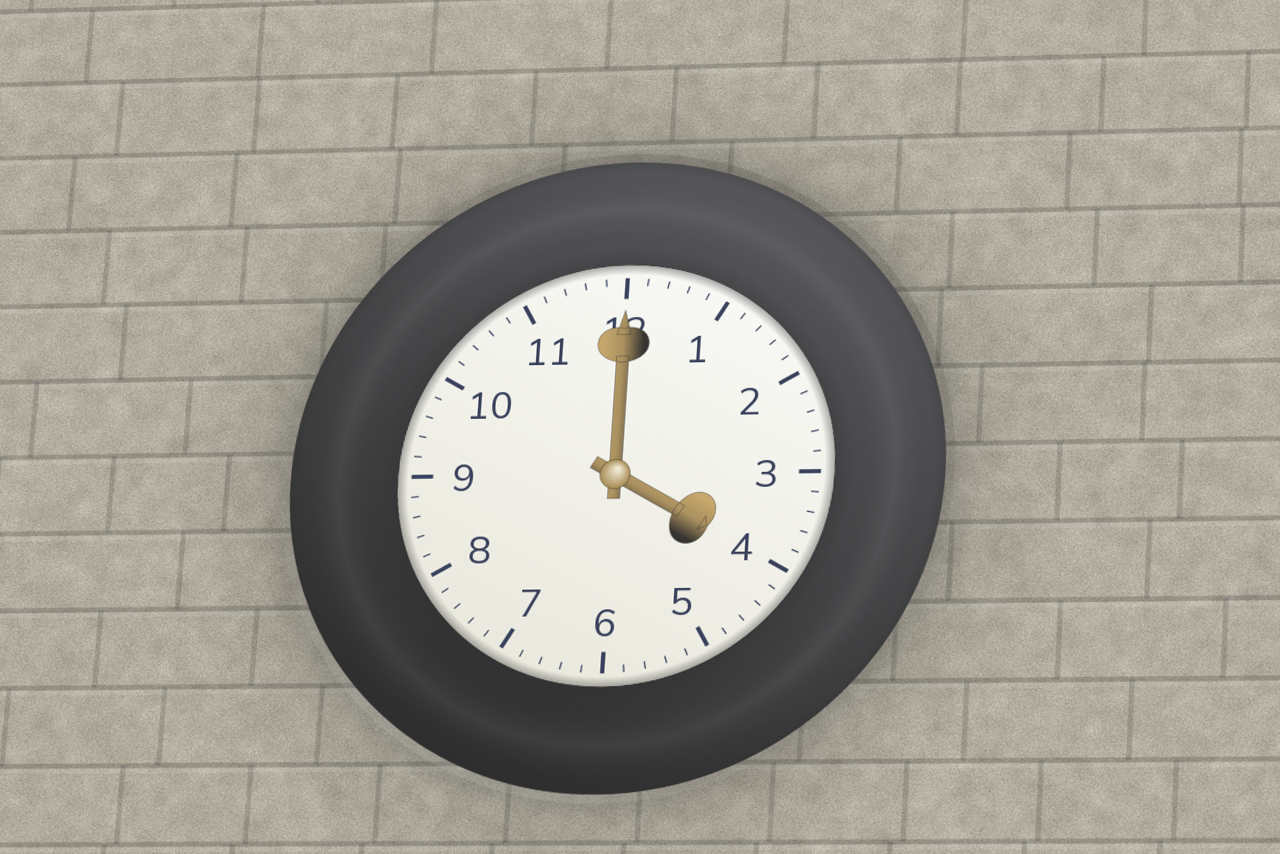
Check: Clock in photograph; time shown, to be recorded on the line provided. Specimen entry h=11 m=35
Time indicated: h=4 m=0
